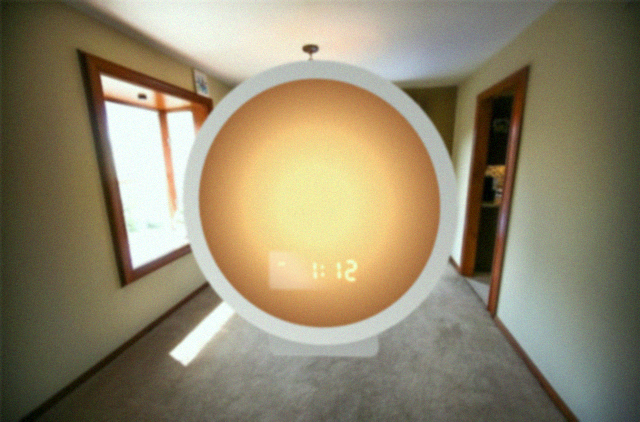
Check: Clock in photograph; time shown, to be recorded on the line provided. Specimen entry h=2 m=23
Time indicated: h=1 m=12
